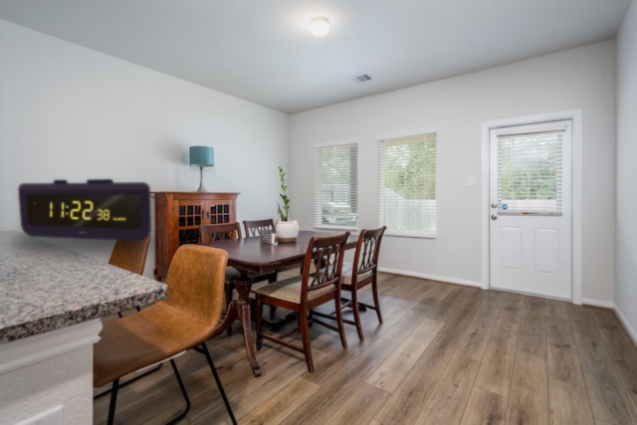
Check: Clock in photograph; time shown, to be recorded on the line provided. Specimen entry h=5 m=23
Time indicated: h=11 m=22
